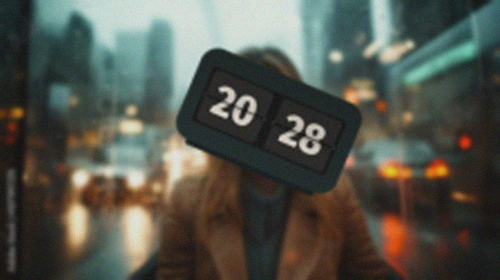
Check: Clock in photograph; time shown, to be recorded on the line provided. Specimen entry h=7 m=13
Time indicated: h=20 m=28
